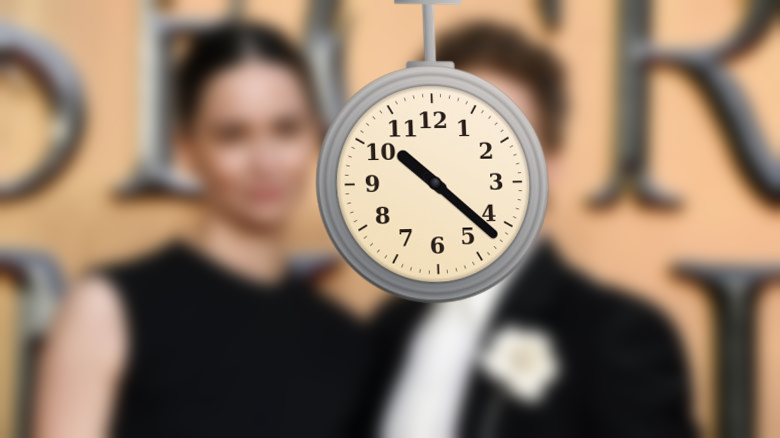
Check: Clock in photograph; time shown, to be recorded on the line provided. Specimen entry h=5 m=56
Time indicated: h=10 m=22
